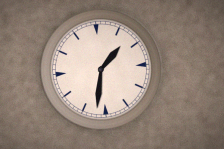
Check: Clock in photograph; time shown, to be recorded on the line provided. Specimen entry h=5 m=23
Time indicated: h=1 m=32
